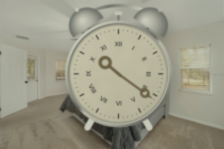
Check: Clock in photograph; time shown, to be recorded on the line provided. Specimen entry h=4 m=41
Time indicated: h=10 m=21
